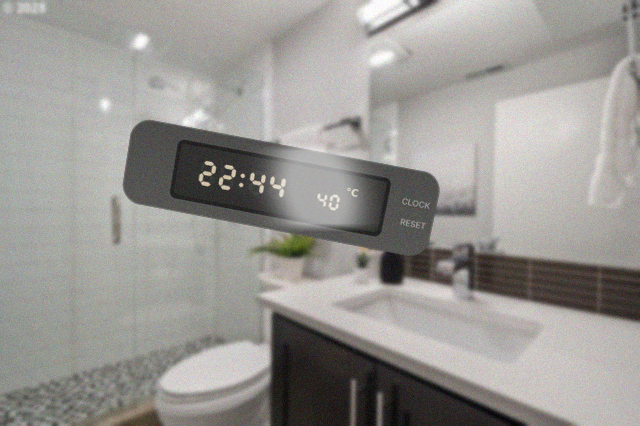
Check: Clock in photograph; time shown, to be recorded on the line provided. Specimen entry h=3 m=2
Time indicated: h=22 m=44
